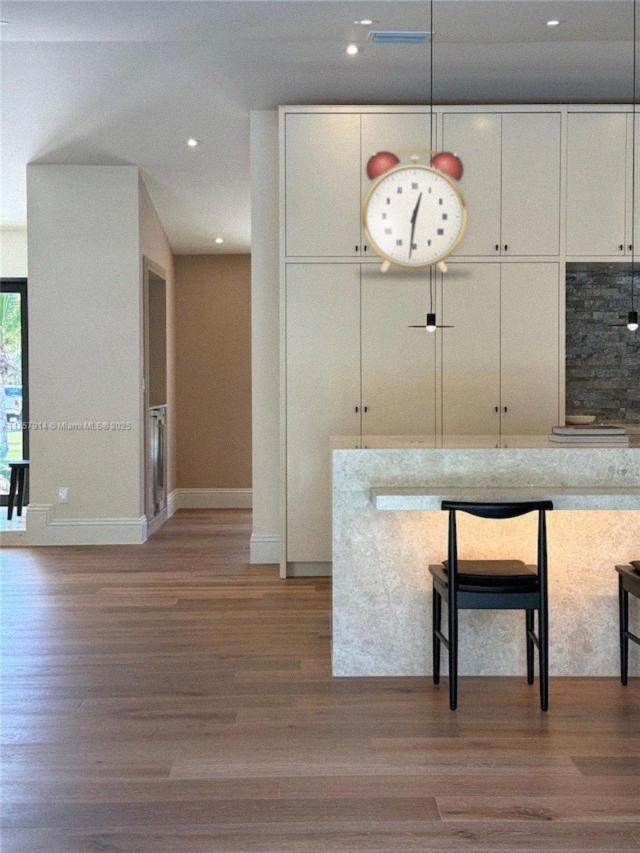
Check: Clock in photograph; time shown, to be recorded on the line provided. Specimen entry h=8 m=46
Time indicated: h=12 m=31
